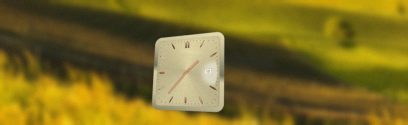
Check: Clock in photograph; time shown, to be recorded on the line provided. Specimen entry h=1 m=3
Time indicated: h=1 m=37
